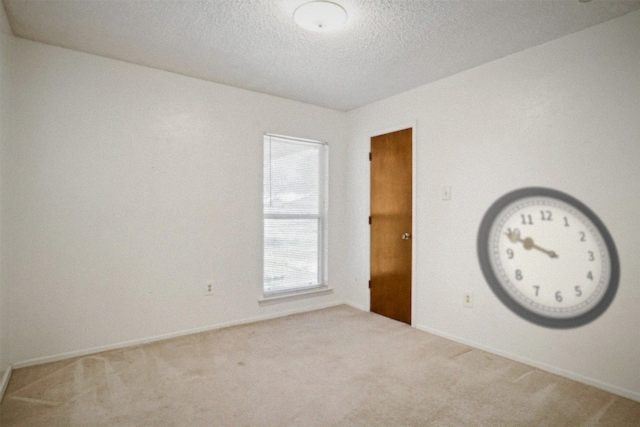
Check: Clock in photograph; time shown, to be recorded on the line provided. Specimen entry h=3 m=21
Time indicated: h=9 m=49
